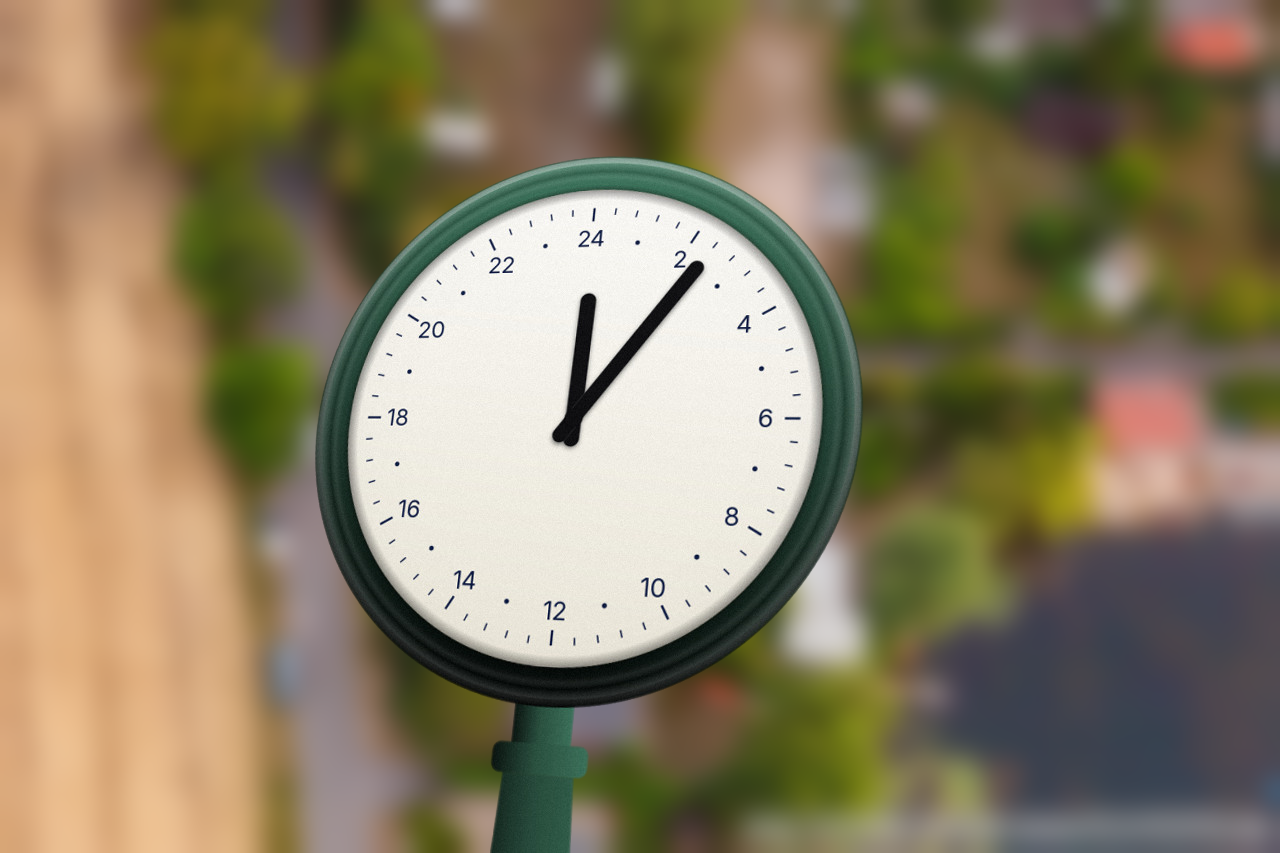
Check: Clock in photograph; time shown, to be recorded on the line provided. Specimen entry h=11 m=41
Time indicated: h=0 m=6
